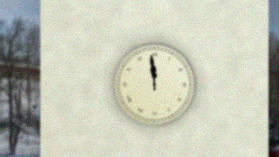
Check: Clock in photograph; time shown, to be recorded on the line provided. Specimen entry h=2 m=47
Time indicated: h=11 m=59
